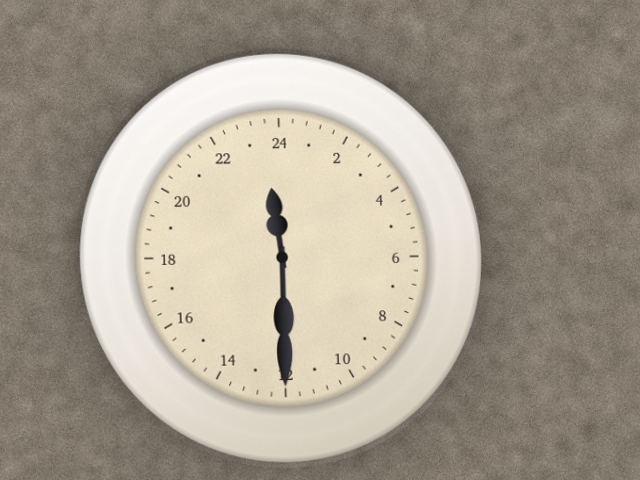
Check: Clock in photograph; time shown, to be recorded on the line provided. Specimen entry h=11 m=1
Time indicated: h=23 m=30
